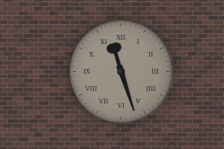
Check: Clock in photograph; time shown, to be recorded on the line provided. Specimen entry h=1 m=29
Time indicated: h=11 m=27
